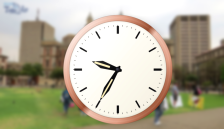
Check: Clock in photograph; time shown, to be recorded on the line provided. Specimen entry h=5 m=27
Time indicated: h=9 m=35
